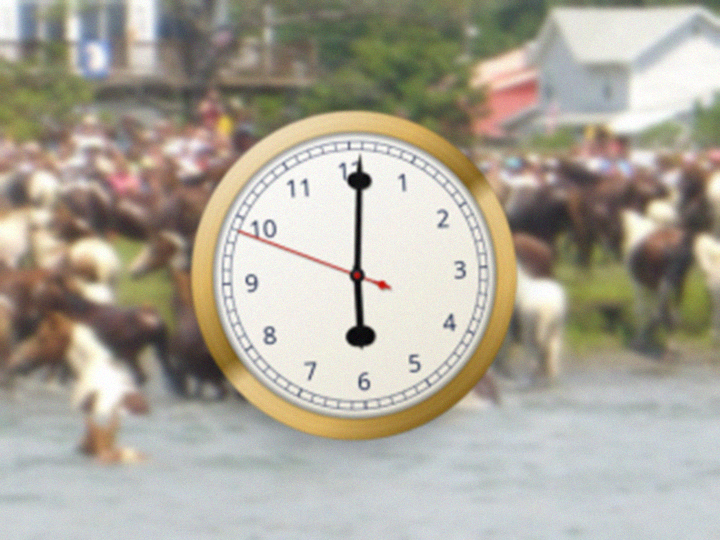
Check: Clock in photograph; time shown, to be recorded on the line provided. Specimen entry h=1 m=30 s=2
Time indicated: h=6 m=0 s=49
